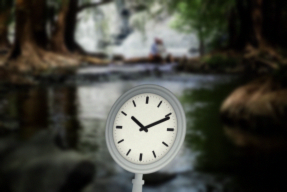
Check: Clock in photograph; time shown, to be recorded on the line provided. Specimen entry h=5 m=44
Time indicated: h=10 m=11
